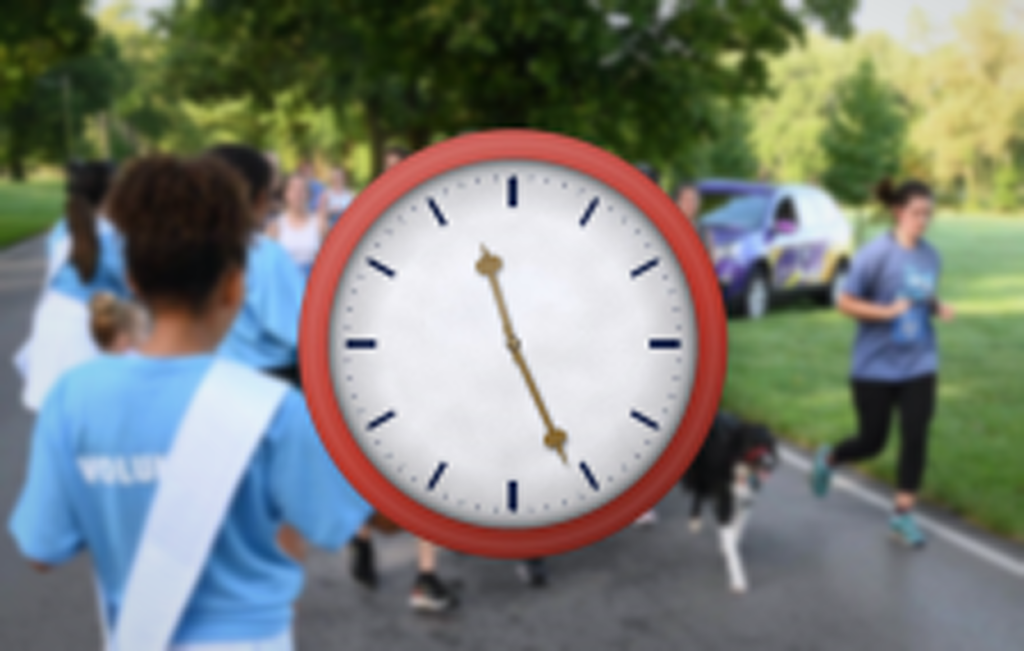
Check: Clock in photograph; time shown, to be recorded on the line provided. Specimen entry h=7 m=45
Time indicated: h=11 m=26
